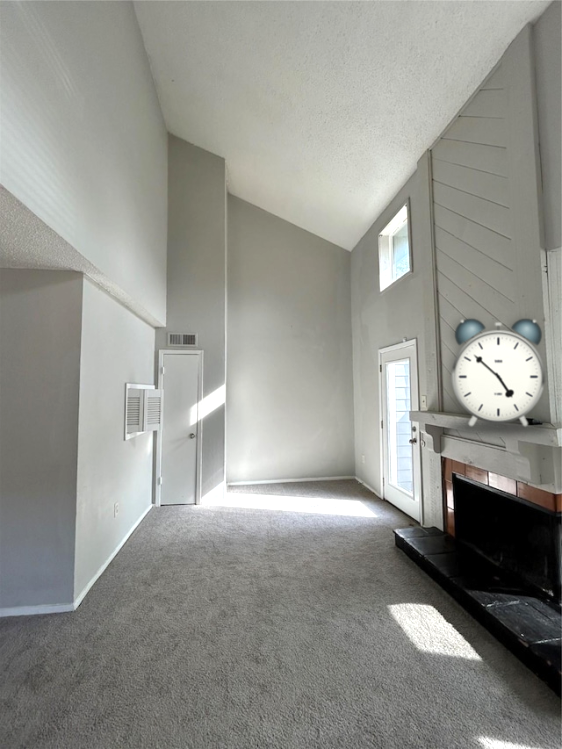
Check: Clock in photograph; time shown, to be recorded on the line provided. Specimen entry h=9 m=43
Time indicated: h=4 m=52
